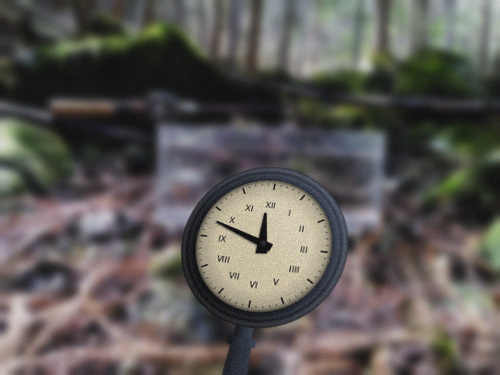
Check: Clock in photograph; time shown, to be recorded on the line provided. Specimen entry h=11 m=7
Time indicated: h=11 m=48
